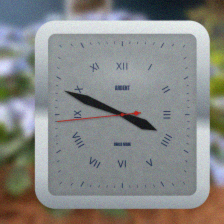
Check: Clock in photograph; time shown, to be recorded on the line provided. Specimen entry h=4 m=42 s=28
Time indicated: h=3 m=48 s=44
